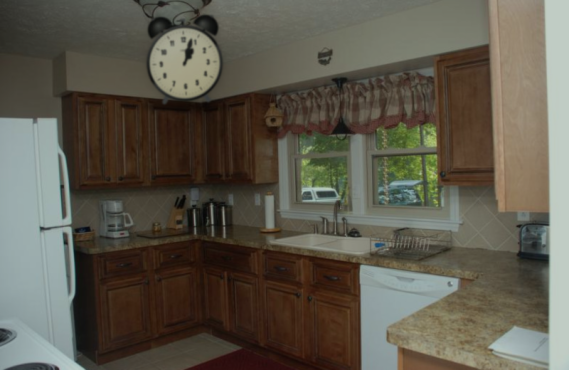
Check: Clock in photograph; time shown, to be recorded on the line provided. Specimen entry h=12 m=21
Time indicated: h=1 m=3
